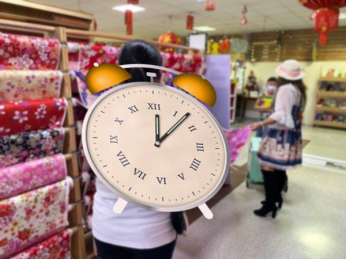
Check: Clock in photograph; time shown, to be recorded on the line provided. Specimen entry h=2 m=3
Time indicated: h=12 m=7
